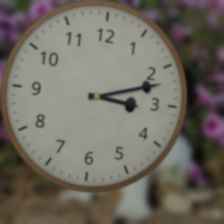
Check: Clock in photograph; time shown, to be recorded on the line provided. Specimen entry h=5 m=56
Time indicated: h=3 m=12
